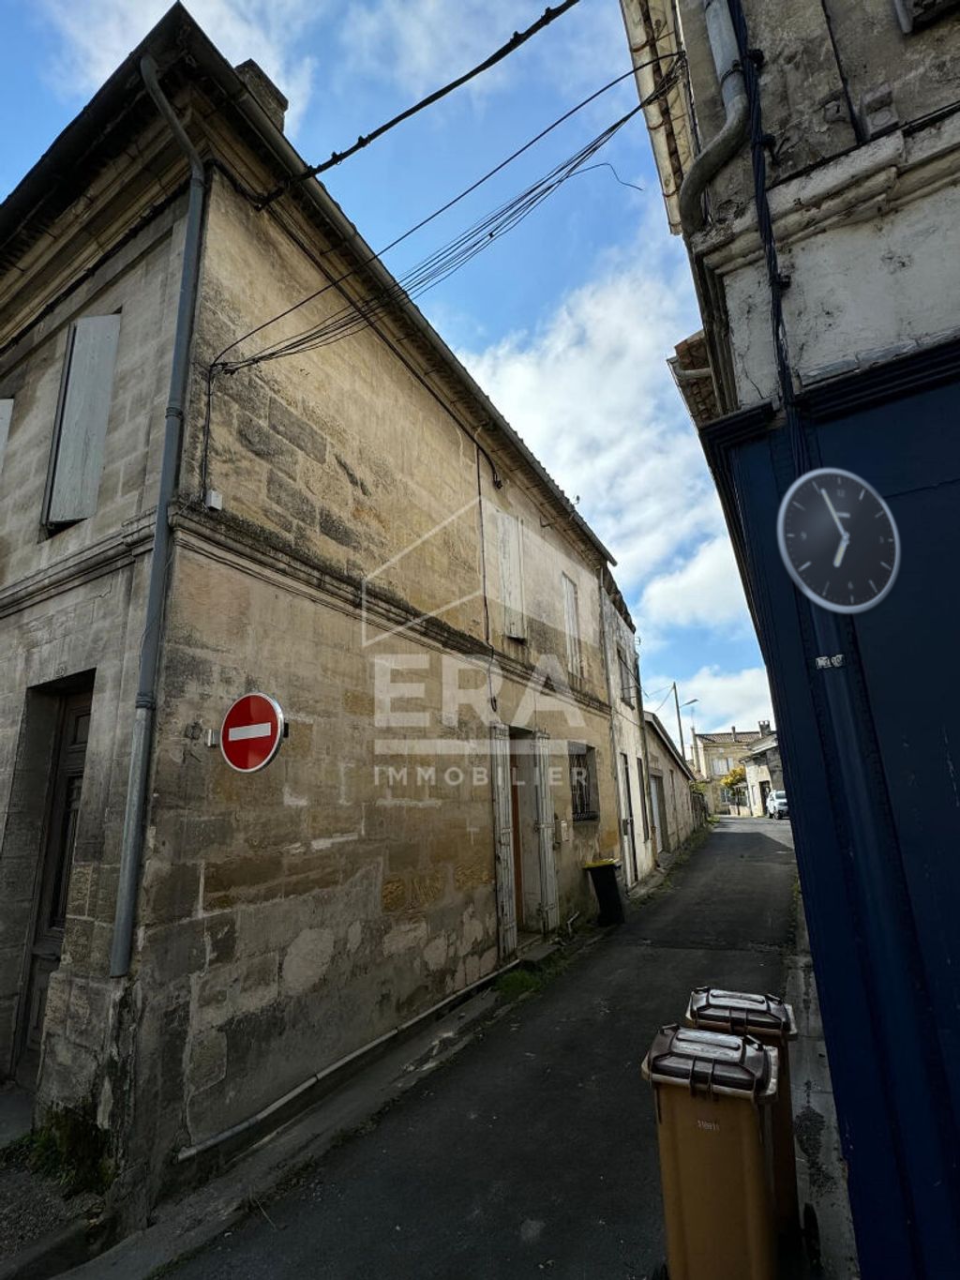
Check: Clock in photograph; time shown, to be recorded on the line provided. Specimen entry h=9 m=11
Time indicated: h=6 m=56
